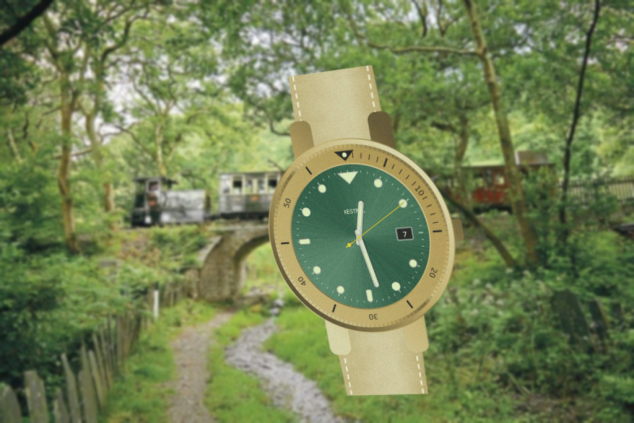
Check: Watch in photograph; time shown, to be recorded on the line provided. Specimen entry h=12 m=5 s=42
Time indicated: h=12 m=28 s=10
